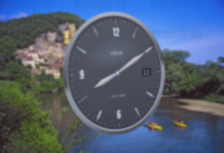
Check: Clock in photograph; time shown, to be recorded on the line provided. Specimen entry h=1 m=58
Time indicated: h=8 m=10
